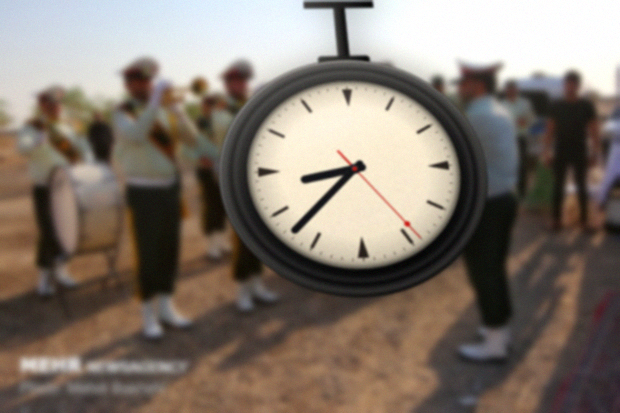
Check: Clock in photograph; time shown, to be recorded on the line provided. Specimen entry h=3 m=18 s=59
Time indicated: h=8 m=37 s=24
